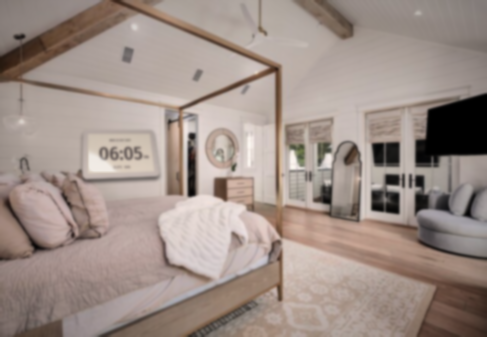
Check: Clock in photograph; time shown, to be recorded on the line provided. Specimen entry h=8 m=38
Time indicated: h=6 m=5
